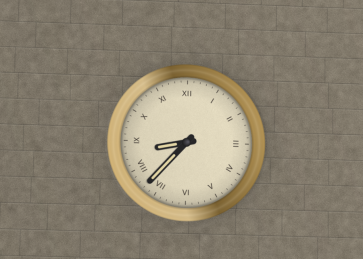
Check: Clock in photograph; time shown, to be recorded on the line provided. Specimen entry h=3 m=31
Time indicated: h=8 m=37
